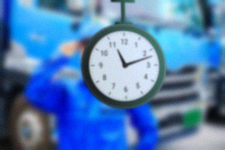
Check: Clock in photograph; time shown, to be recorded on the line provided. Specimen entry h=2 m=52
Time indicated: h=11 m=12
